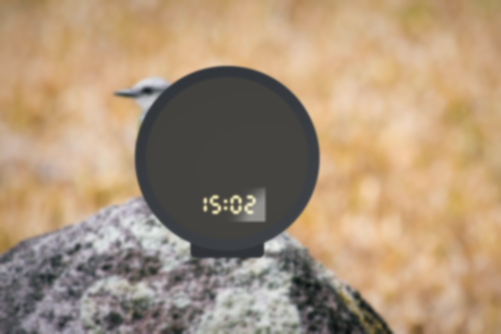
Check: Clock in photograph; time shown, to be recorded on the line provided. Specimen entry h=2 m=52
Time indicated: h=15 m=2
